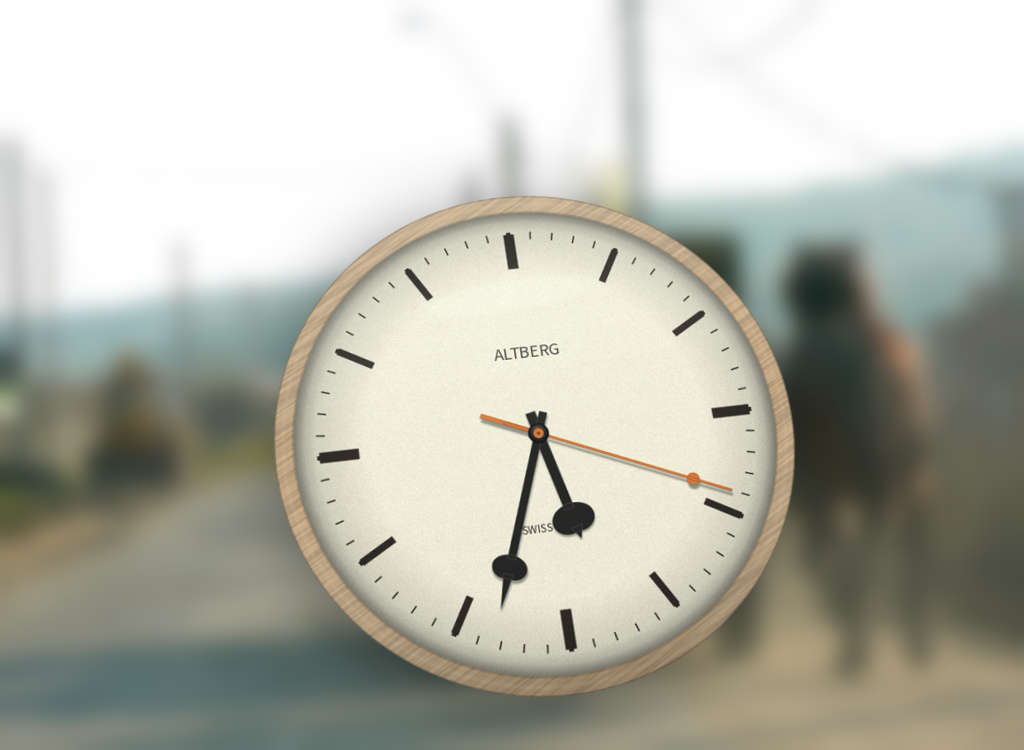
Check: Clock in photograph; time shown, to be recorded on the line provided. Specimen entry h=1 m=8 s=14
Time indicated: h=5 m=33 s=19
